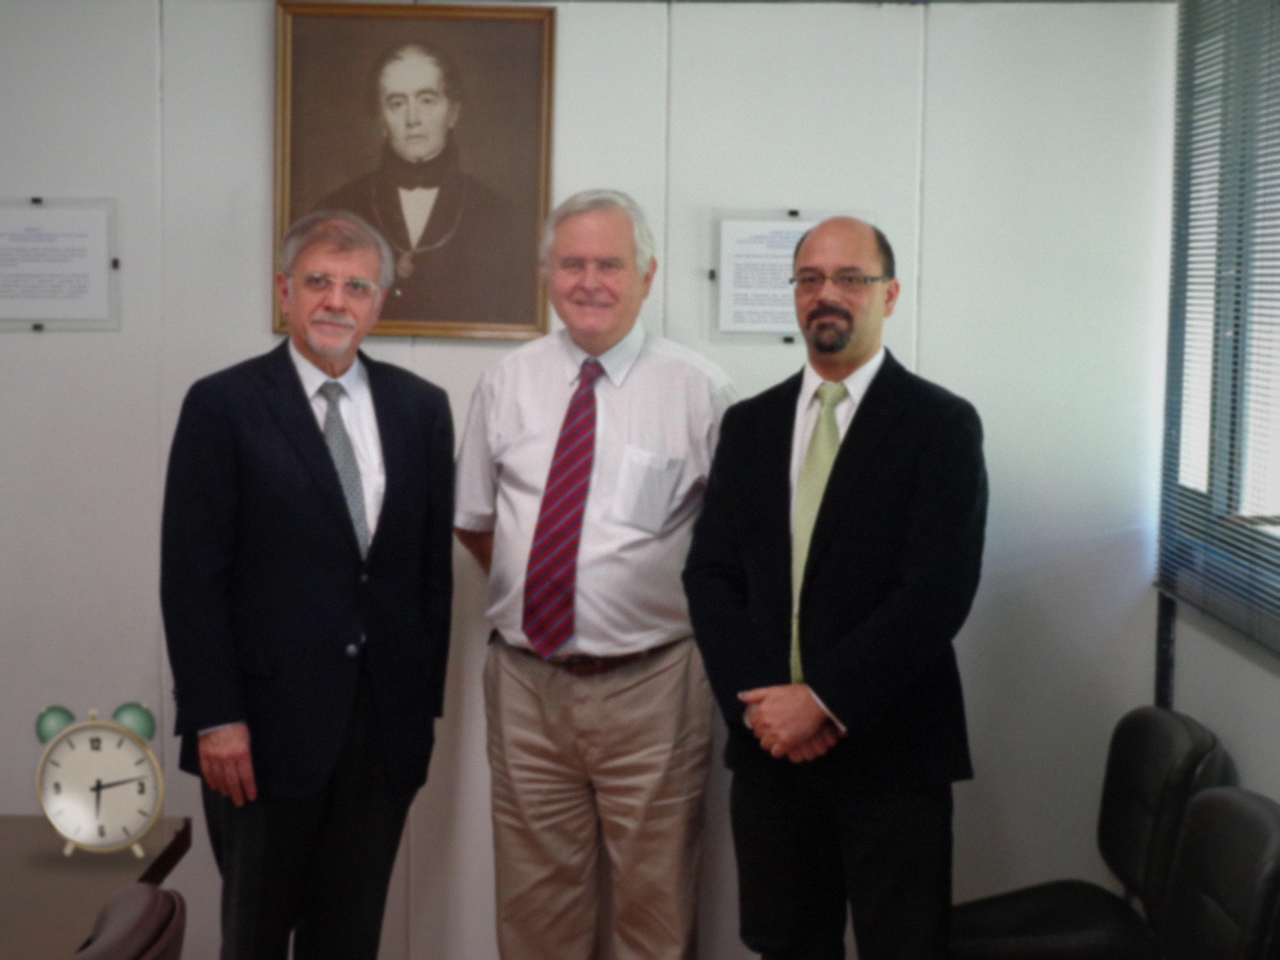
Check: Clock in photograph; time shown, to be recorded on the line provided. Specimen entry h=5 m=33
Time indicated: h=6 m=13
